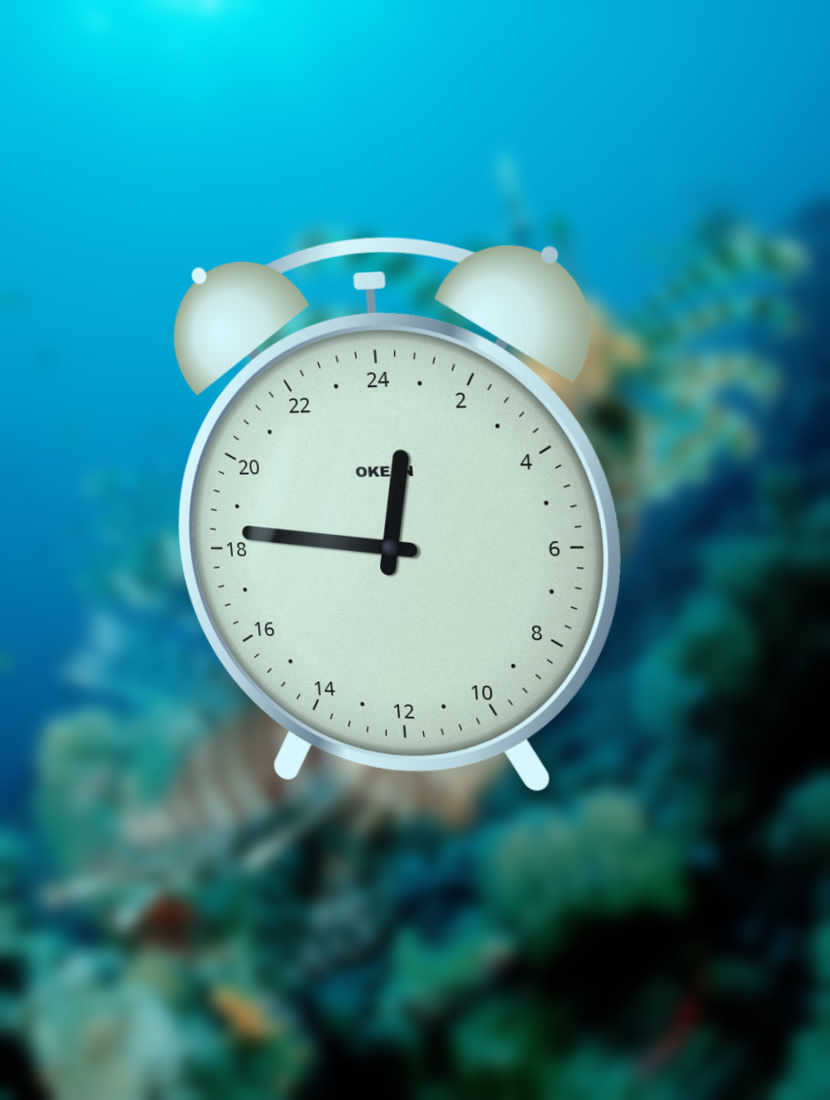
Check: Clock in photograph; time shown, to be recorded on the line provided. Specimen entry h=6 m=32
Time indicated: h=0 m=46
